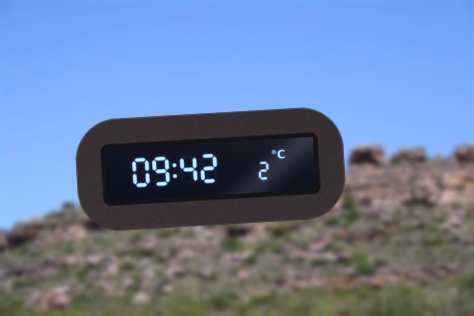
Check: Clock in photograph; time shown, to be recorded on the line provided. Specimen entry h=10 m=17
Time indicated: h=9 m=42
